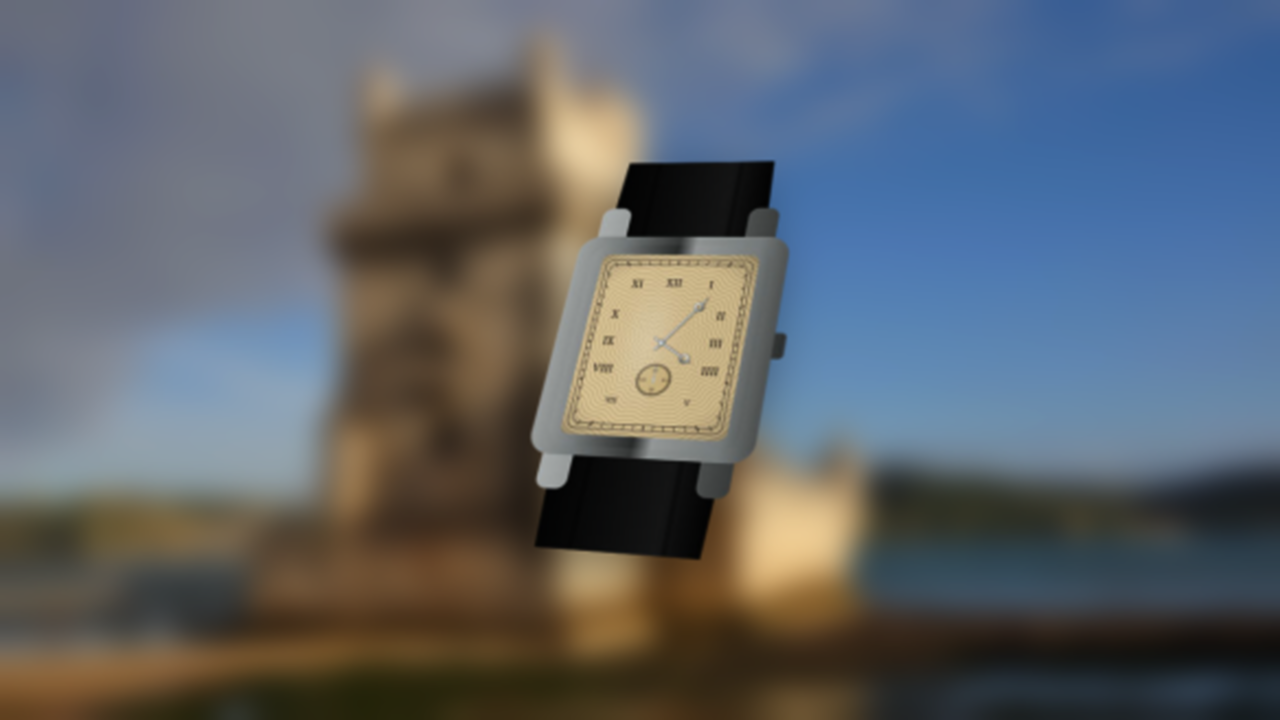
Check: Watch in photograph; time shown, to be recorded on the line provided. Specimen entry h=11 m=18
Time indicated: h=4 m=6
